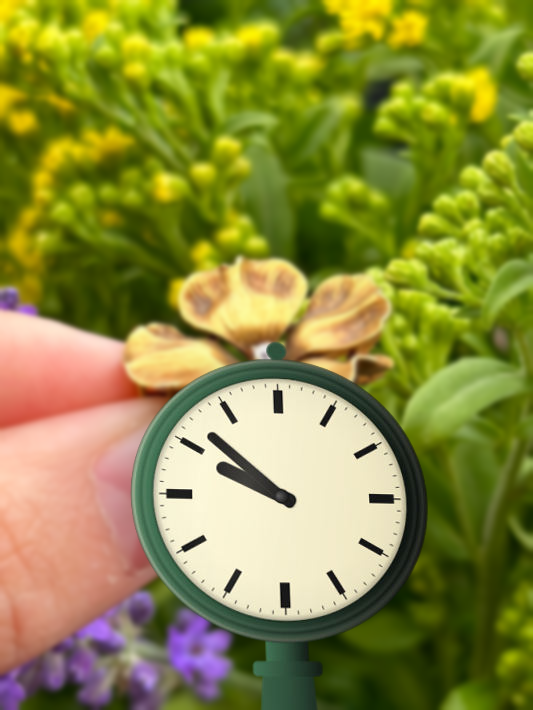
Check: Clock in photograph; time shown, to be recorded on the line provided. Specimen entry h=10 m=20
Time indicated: h=9 m=52
